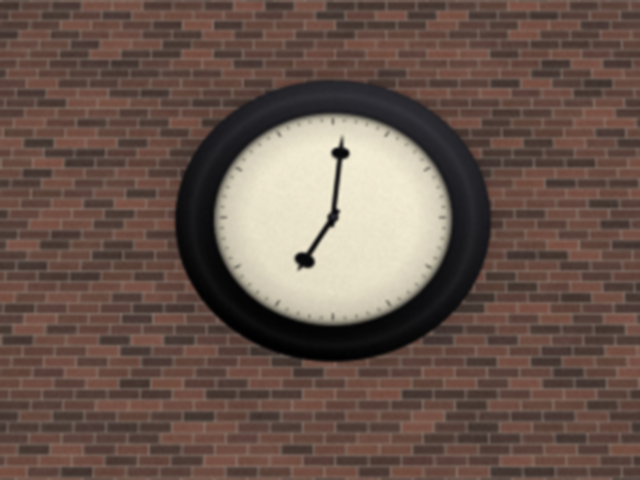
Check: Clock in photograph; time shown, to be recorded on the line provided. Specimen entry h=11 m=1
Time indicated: h=7 m=1
